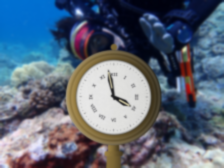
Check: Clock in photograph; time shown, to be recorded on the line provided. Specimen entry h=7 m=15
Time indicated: h=3 m=58
